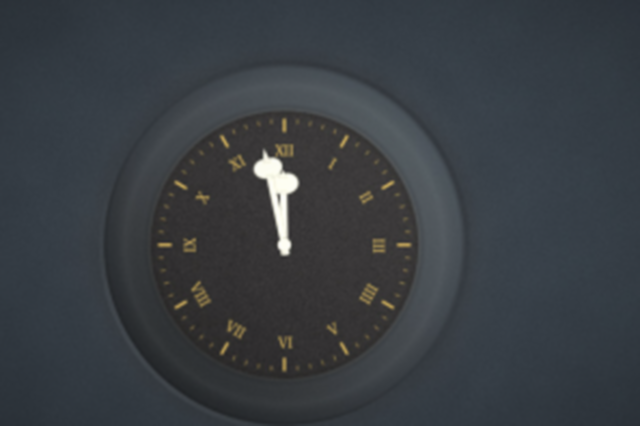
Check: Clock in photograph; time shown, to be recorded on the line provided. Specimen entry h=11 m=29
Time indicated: h=11 m=58
